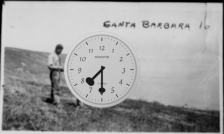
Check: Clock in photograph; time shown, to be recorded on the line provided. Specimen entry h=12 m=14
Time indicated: h=7 m=30
